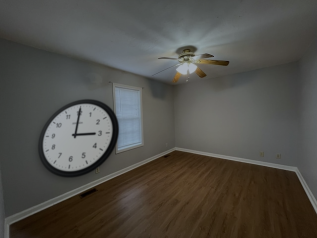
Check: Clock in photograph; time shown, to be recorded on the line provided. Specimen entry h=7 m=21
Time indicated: h=3 m=0
